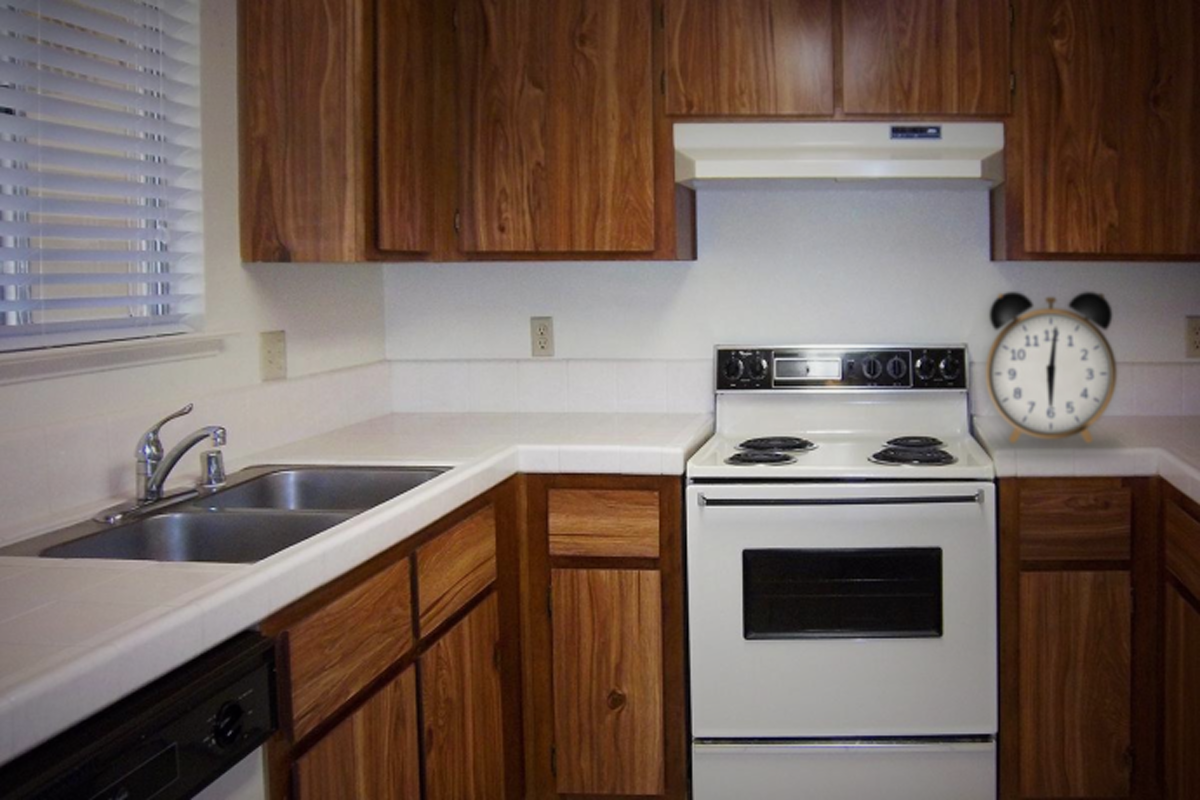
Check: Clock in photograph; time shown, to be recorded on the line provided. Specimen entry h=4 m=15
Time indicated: h=6 m=1
